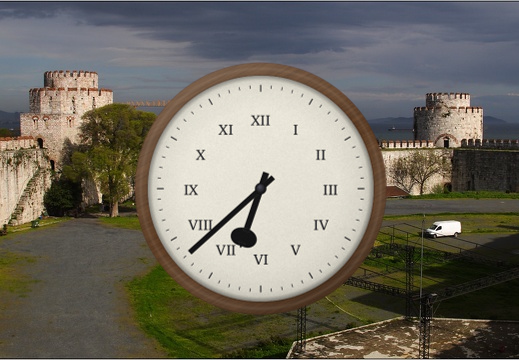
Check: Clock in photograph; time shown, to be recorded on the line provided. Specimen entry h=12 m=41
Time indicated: h=6 m=38
